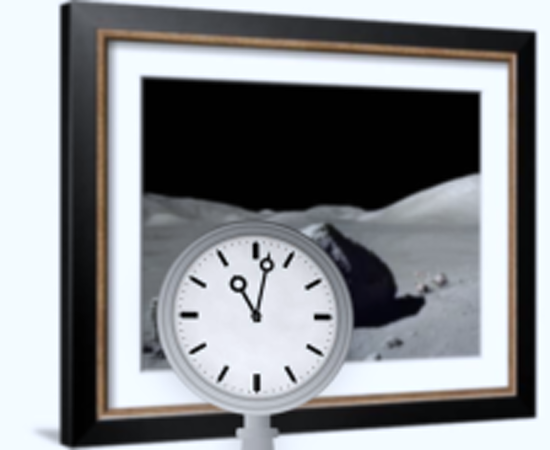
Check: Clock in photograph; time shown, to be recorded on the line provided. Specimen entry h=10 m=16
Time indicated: h=11 m=2
